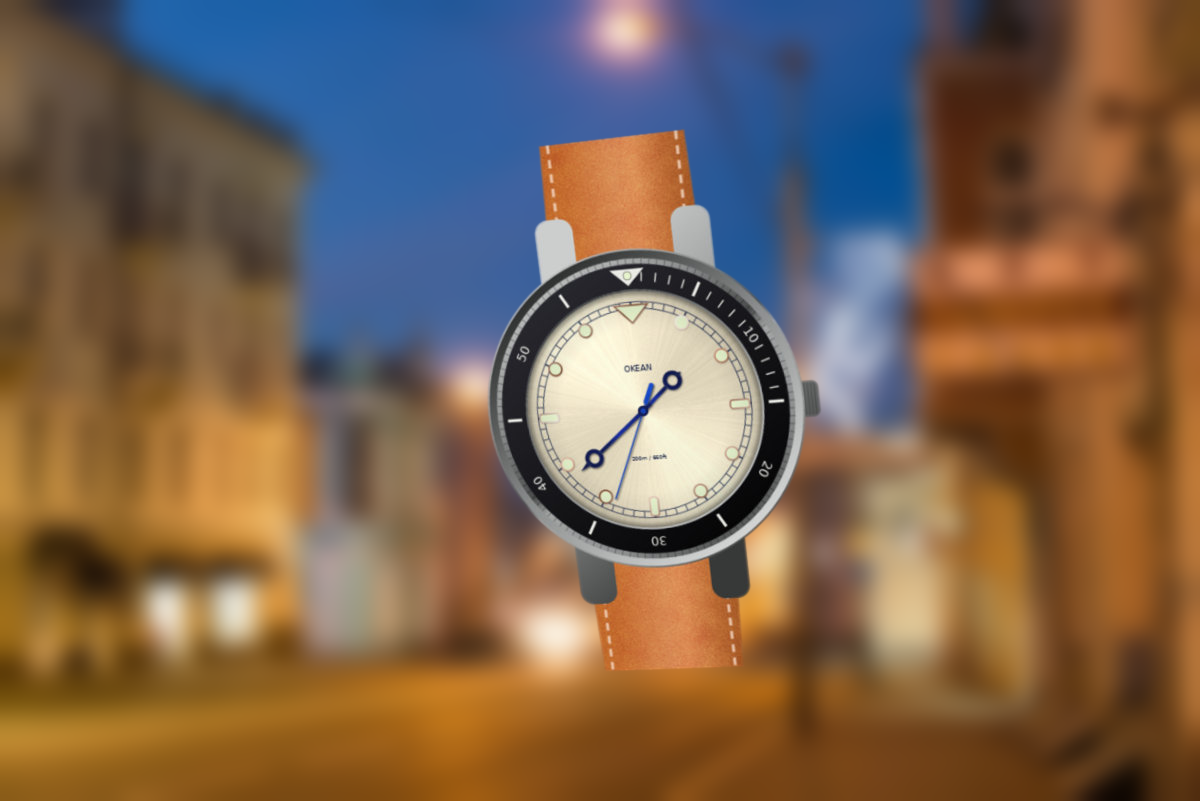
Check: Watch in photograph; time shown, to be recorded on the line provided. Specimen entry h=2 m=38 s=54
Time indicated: h=1 m=38 s=34
